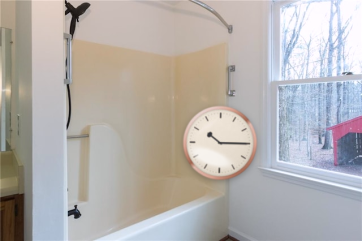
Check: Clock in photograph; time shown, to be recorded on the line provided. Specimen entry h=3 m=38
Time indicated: h=10 m=15
